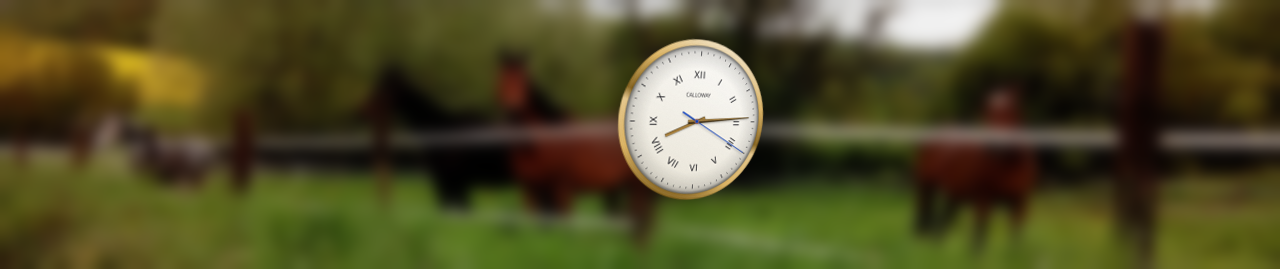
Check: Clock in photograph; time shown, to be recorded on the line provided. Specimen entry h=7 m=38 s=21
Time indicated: h=8 m=14 s=20
